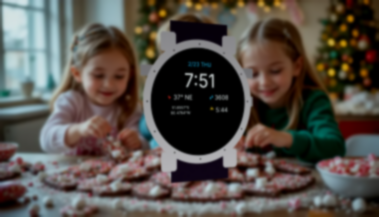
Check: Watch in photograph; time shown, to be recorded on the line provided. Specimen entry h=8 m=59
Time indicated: h=7 m=51
